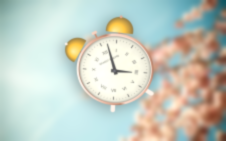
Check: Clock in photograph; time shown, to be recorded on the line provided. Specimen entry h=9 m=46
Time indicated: h=4 m=2
